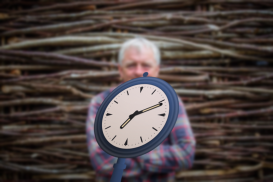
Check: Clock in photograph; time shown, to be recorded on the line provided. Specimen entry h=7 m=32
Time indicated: h=7 m=11
